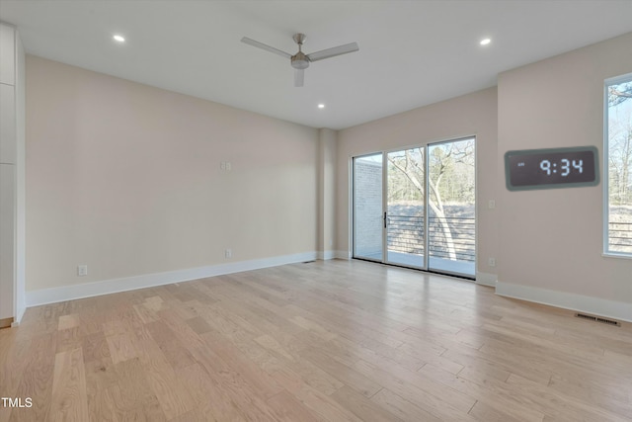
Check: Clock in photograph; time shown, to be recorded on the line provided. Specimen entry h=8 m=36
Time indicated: h=9 m=34
